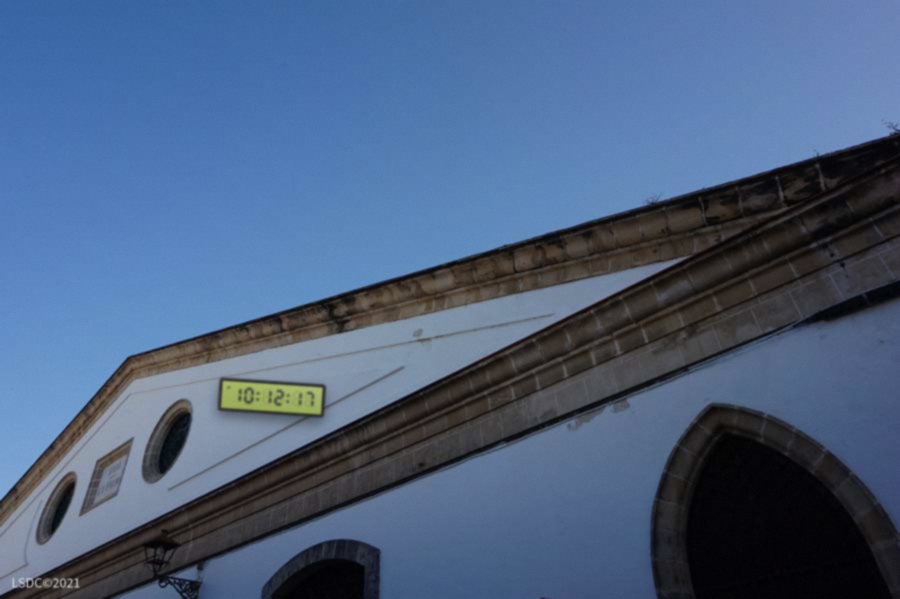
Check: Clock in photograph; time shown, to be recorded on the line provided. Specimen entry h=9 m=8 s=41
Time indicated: h=10 m=12 s=17
